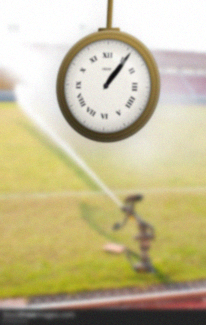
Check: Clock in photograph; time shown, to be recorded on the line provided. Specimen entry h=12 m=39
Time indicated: h=1 m=6
